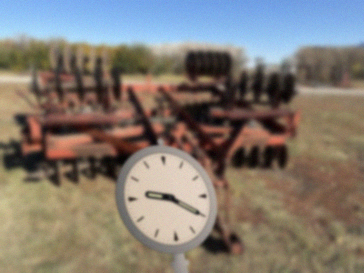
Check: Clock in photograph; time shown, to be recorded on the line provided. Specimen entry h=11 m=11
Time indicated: h=9 m=20
